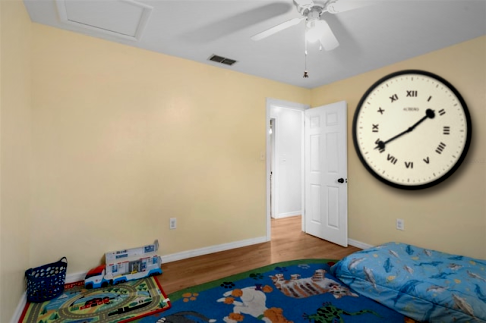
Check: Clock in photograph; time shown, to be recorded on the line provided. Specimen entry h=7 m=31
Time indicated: h=1 m=40
